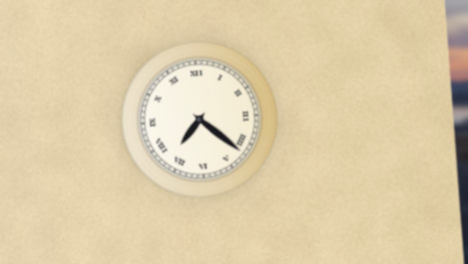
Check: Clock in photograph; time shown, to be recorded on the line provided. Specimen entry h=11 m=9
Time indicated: h=7 m=22
